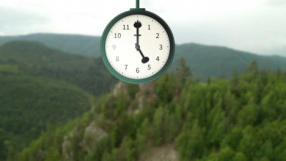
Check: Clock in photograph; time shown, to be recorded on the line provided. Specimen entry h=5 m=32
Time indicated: h=5 m=0
